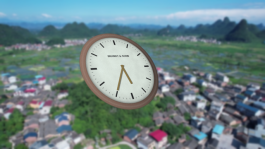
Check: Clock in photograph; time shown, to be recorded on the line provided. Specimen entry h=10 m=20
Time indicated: h=5 m=35
